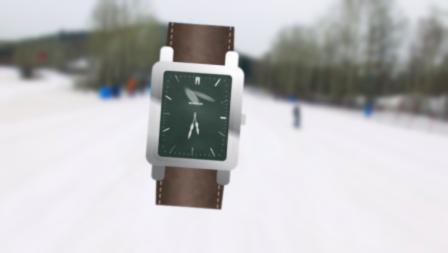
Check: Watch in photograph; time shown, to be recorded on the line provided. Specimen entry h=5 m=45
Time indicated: h=5 m=32
